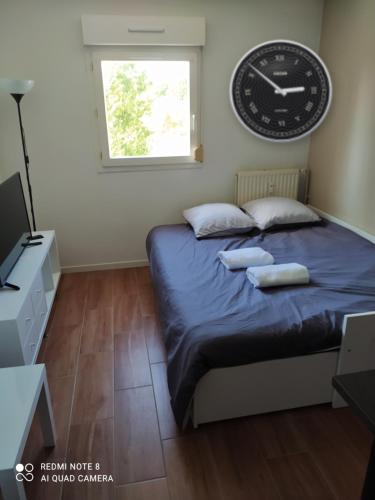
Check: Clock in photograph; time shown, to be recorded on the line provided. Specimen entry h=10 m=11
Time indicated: h=2 m=52
